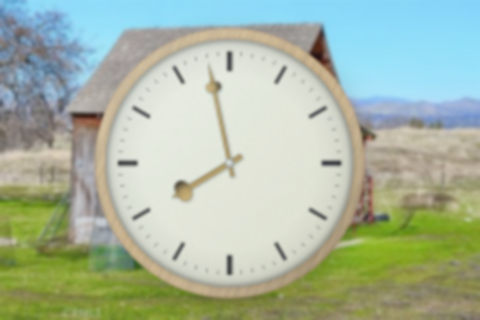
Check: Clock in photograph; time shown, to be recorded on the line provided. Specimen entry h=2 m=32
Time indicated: h=7 m=58
